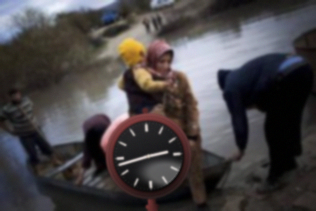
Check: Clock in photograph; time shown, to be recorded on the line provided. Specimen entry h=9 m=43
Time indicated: h=2 m=43
